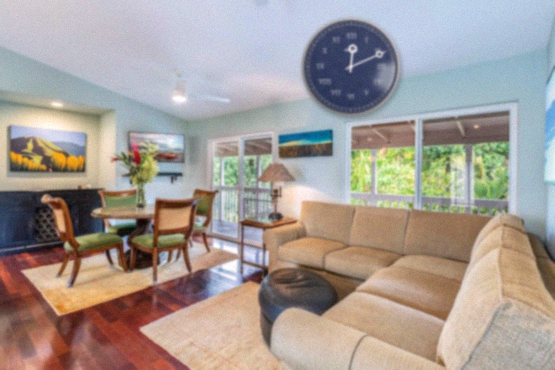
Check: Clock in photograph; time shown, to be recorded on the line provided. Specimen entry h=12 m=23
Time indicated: h=12 m=11
